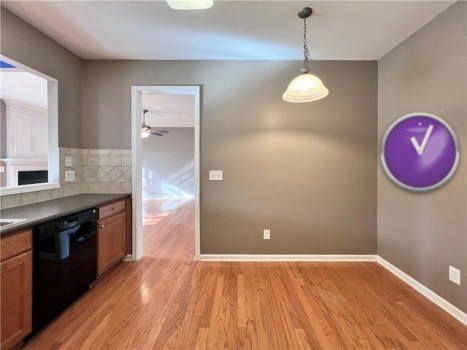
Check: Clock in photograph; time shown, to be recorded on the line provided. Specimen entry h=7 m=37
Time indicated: h=11 m=4
